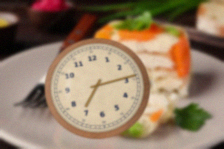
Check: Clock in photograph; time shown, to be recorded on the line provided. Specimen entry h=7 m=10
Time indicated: h=7 m=14
